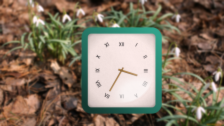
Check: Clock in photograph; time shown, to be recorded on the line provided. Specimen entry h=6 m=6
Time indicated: h=3 m=35
